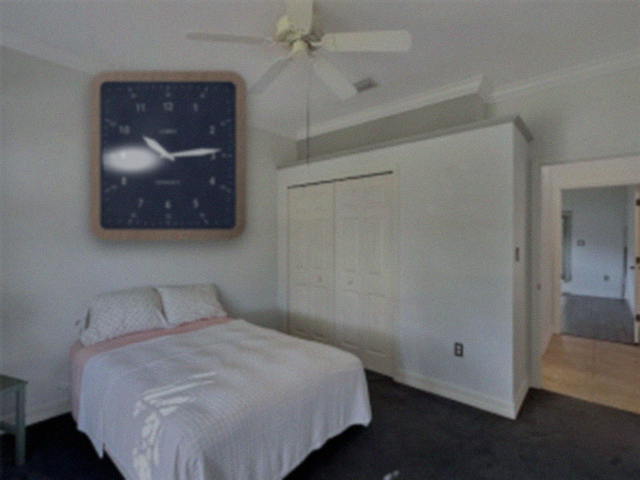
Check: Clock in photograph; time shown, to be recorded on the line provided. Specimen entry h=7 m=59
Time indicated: h=10 m=14
